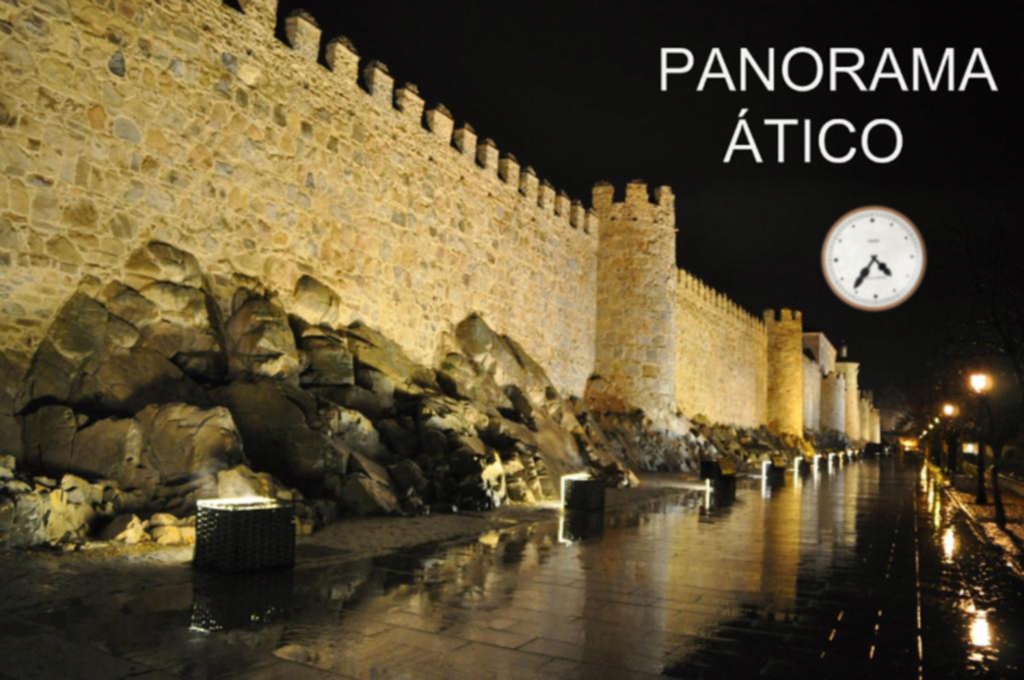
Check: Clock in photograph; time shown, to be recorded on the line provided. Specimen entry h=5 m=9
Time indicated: h=4 m=36
